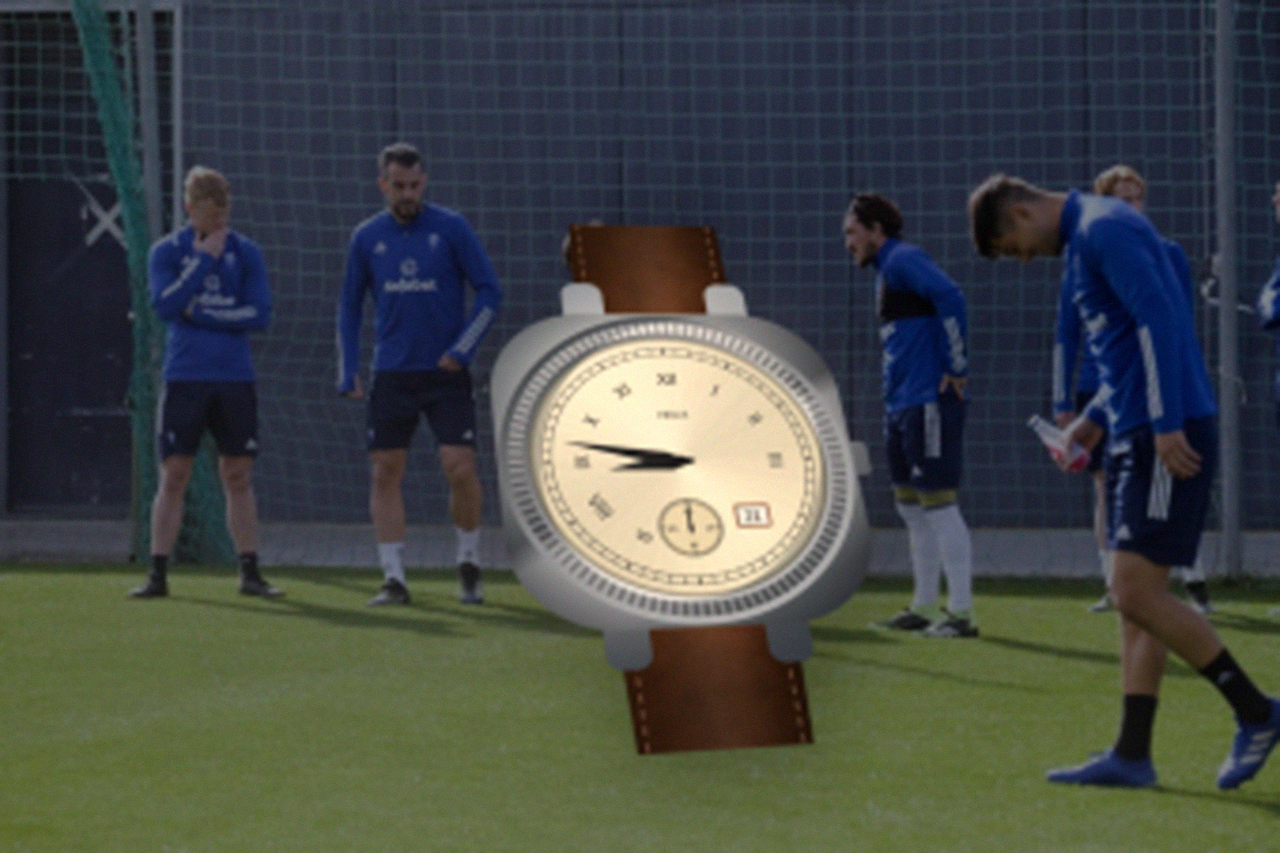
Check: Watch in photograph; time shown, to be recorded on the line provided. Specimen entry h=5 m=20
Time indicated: h=8 m=47
